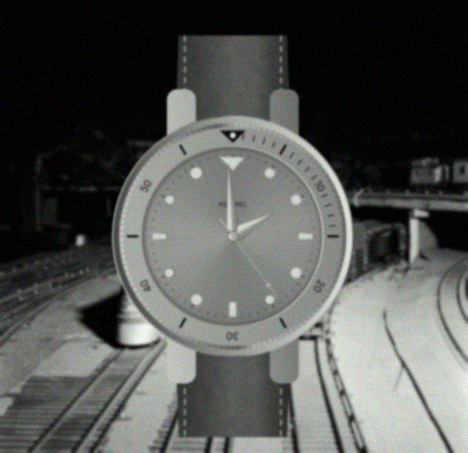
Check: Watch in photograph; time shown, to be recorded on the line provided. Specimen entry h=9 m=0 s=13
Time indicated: h=1 m=59 s=24
